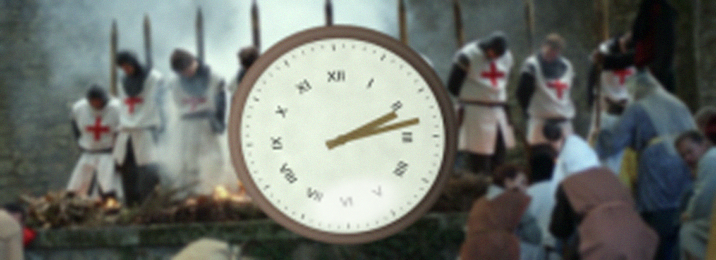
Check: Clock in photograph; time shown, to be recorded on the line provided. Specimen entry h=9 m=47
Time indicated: h=2 m=13
